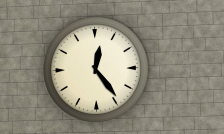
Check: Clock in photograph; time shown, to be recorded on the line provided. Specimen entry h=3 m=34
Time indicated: h=12 m=24
